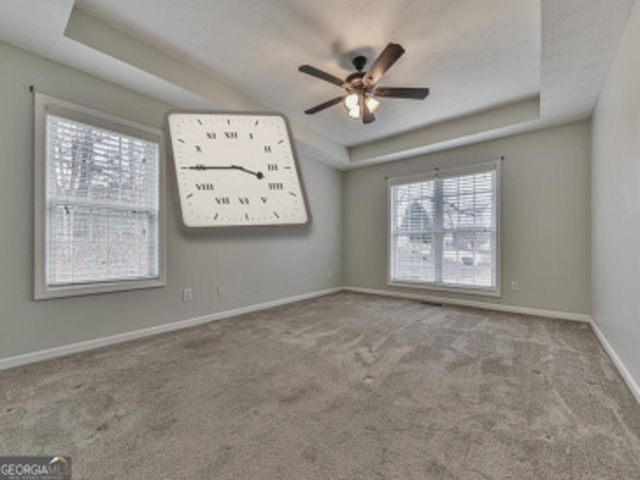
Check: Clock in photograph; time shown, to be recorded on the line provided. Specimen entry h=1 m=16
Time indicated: h=3 m=45
